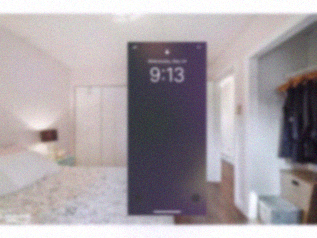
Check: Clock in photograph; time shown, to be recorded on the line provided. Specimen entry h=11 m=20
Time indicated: h=9 m=13
